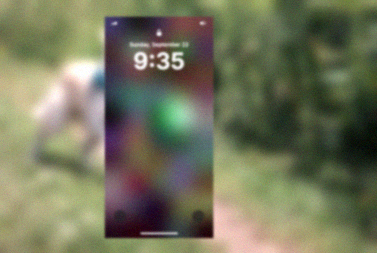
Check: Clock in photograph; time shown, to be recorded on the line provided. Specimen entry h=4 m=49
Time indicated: h=9 m=35
